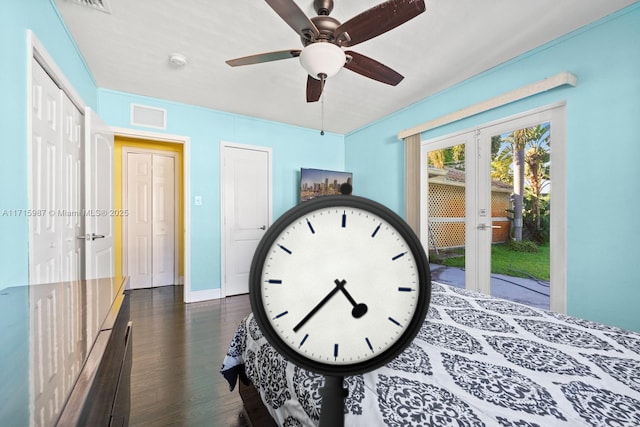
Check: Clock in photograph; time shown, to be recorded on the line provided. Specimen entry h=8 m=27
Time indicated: h=4 m=37
